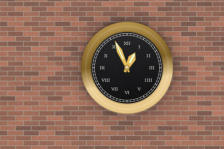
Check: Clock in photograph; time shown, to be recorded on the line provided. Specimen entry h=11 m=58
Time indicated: h=12 m=56
